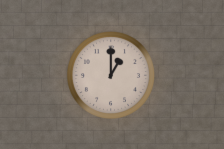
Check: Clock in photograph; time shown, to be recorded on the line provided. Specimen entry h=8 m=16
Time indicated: h=1 m=0
